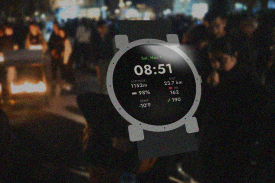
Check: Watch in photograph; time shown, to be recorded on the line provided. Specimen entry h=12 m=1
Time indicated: h=8 m=51
